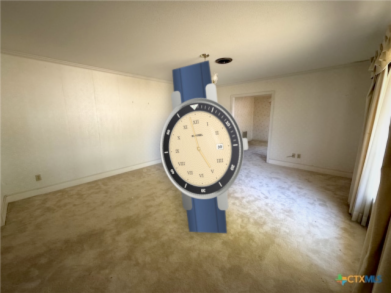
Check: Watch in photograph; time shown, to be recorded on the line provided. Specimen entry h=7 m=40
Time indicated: h=4 m=58
